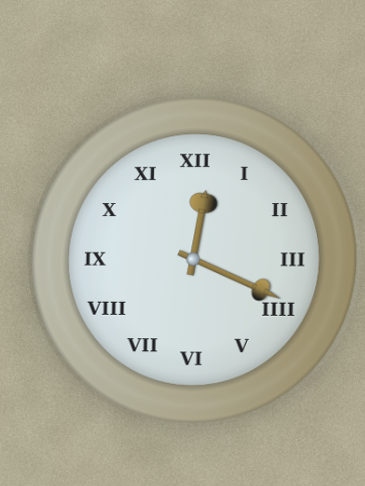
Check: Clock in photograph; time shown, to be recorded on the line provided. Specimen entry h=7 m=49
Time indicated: h=12 m=19
